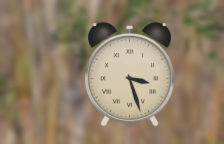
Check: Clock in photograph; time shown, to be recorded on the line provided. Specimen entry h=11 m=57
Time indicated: h=3 m=27
